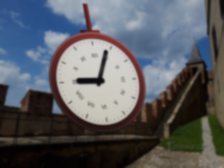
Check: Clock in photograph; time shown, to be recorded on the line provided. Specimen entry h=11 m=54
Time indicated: h=9 m=4
